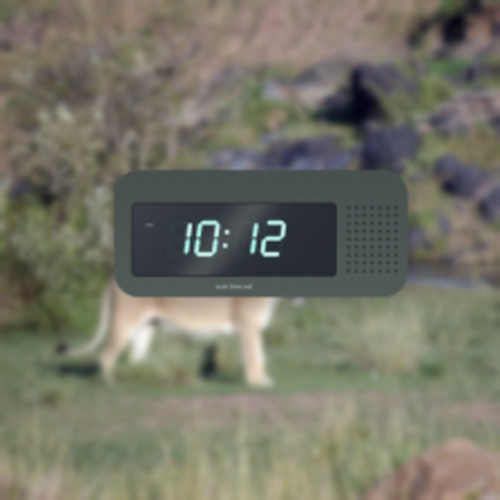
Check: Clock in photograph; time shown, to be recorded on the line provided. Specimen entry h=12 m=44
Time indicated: h=10 m=12
